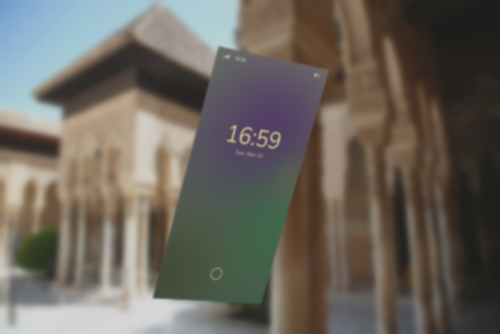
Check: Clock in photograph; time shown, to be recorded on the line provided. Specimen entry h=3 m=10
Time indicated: h=16 m=59
